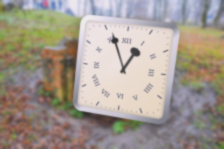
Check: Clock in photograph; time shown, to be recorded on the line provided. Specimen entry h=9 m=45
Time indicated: h=12 m=56
